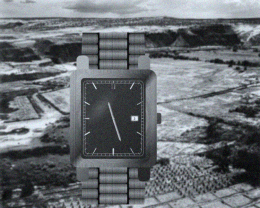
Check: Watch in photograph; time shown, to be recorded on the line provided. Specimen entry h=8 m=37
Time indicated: h=11 m=27
